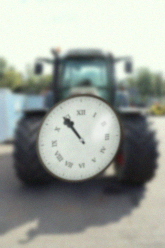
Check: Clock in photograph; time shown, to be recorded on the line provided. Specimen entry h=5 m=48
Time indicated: h=10 m=54
